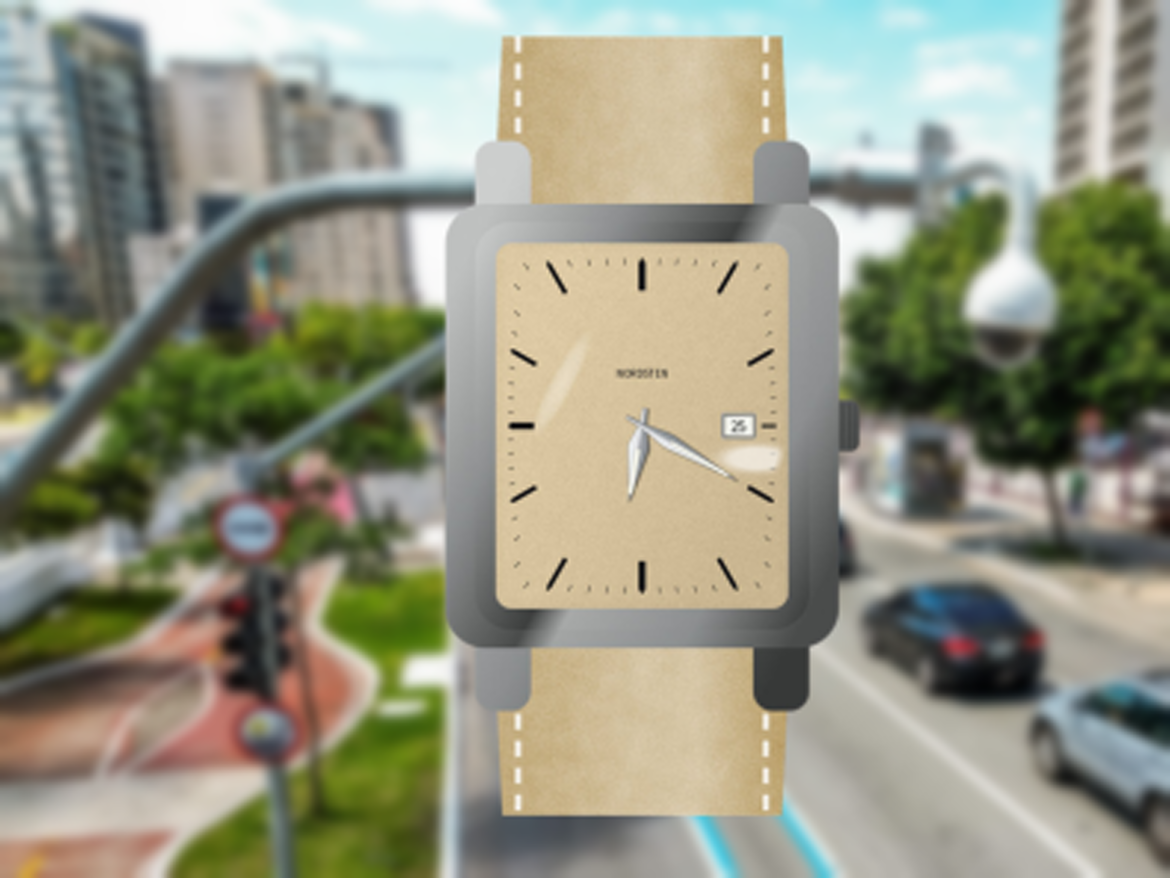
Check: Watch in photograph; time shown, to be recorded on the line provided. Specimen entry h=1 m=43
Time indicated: h=6 m=20
